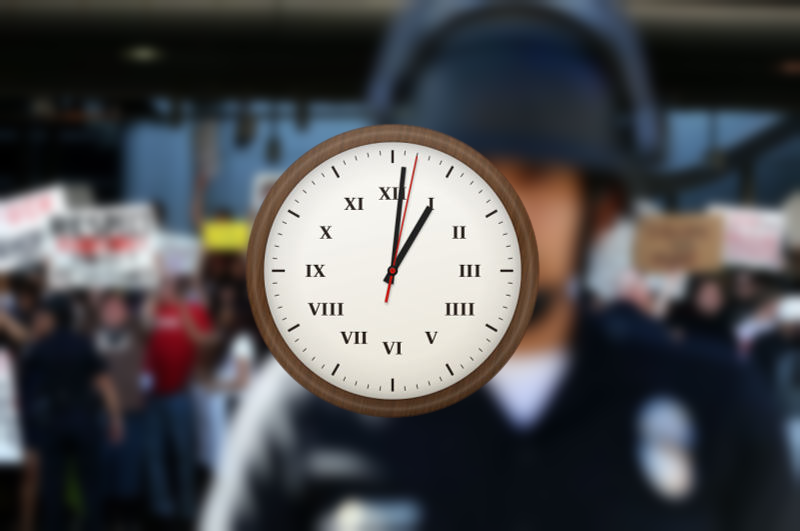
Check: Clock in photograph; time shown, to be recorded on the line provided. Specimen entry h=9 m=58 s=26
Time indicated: h=1 m=1 s=2
